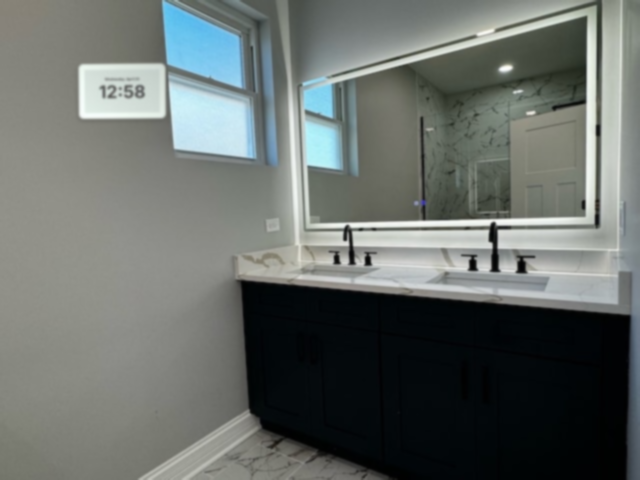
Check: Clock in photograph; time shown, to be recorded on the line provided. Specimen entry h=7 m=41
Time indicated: h=12 m=58
